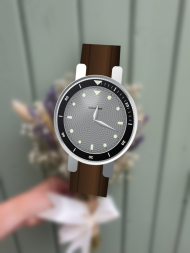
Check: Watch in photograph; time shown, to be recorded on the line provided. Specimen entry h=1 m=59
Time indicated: h=12 m=18
